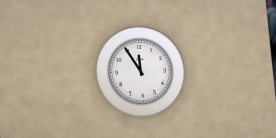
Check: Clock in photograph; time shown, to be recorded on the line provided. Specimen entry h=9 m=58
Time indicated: h=11 m=55
